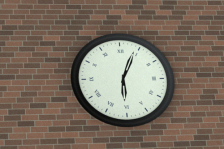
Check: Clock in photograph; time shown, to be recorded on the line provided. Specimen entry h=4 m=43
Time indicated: h=6 m=4
